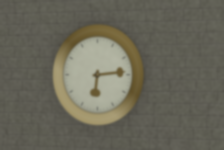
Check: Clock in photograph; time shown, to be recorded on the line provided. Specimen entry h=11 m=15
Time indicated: h=6 m=14
